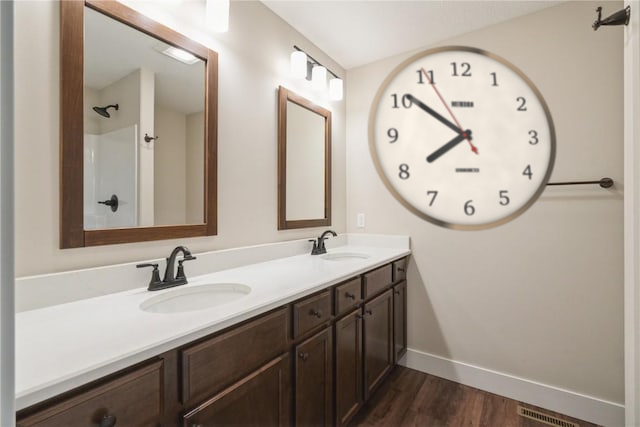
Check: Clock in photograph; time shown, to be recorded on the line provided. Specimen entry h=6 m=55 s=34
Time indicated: h=7 m=50 s=55
